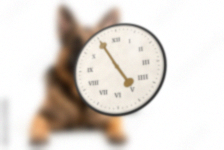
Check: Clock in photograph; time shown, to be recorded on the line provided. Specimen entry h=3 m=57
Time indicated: h=4 m=55
